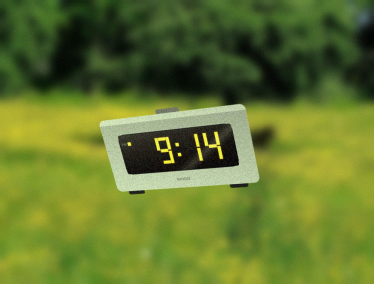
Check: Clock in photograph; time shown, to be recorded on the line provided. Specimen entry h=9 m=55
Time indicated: h=9 m=14
